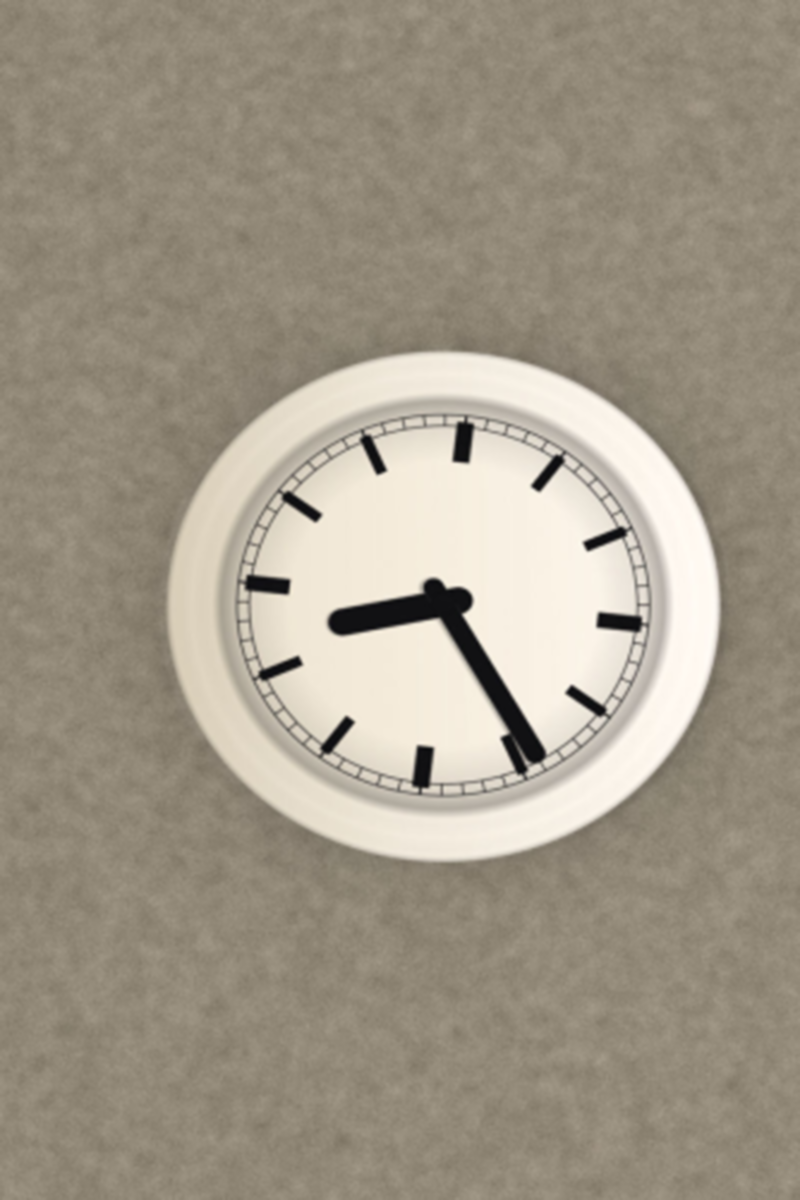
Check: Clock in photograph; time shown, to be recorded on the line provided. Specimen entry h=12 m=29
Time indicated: h=8 m=24
